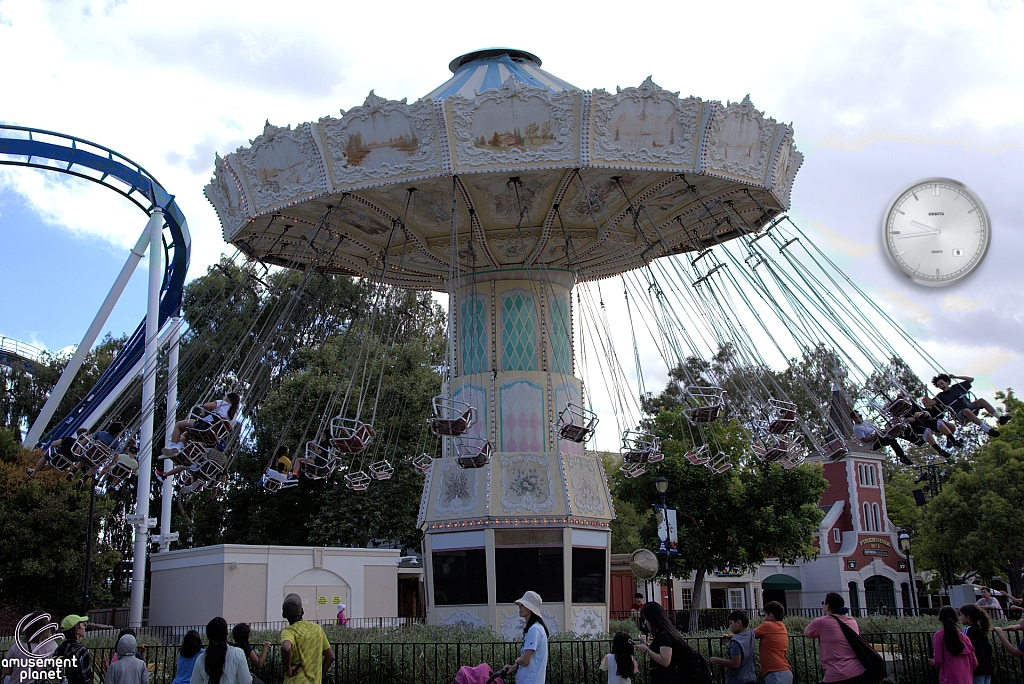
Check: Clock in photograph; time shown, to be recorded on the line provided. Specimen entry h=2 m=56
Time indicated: h=9 m=44
